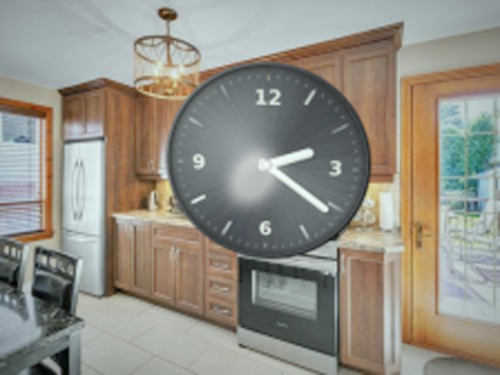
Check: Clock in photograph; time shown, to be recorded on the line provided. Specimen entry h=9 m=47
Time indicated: h=2 m=21
